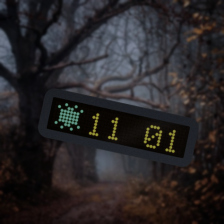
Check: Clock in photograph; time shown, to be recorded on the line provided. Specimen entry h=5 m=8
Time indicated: h=11 m=1
